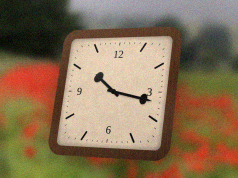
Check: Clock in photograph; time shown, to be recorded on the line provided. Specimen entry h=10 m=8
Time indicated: h=10 m=17
